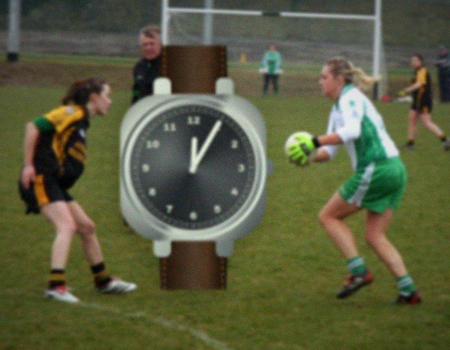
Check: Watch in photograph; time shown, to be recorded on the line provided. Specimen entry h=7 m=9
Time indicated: h=12 m=5
